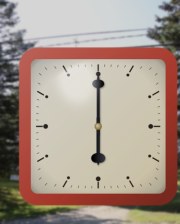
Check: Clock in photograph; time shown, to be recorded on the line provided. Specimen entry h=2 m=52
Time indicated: h=6 m=0
